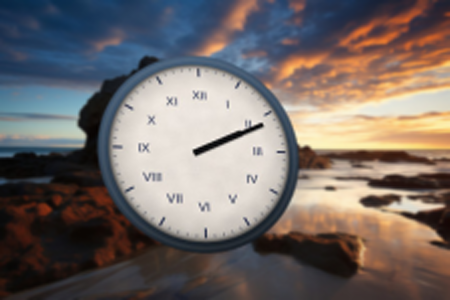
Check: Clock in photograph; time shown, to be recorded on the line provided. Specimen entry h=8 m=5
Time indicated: h=2 m=11
